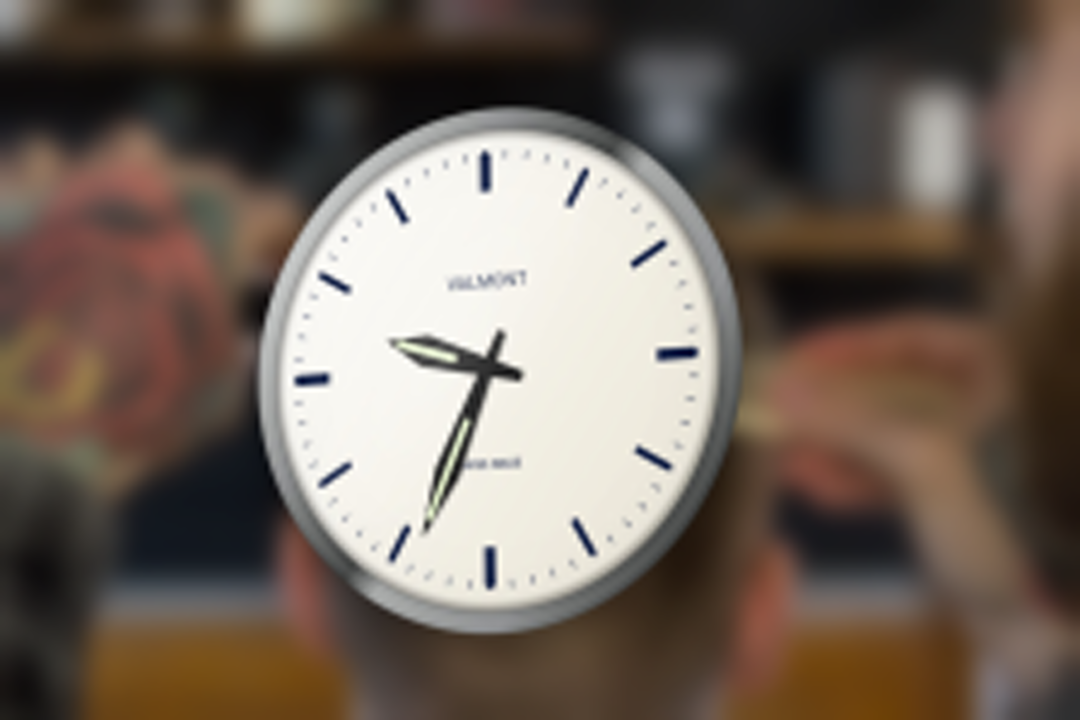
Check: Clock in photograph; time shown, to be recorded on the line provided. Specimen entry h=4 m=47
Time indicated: h=9 m=34
